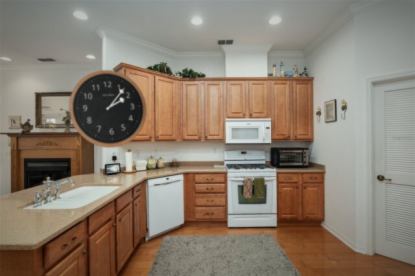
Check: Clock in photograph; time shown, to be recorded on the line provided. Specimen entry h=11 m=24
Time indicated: h=2 m=7
